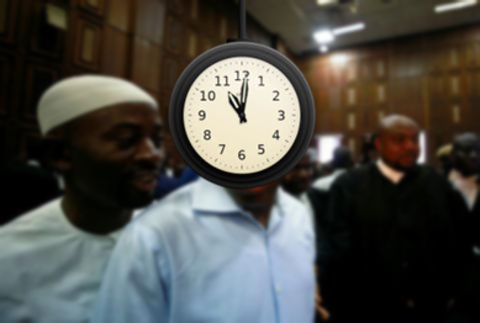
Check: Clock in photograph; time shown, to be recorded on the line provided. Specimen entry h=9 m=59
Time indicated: h=11 m=1
